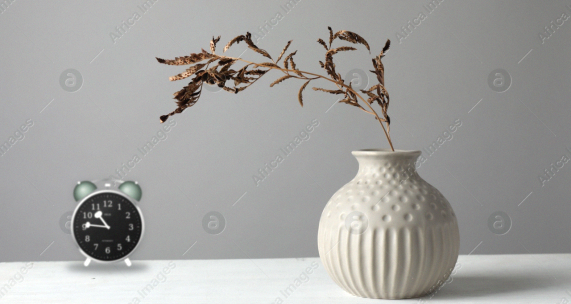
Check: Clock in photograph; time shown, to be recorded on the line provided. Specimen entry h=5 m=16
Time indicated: h=10 m=46
